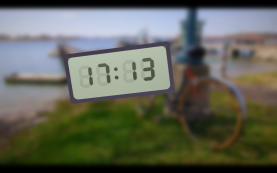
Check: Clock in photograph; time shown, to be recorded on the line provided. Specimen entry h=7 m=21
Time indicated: h=17 m=13
